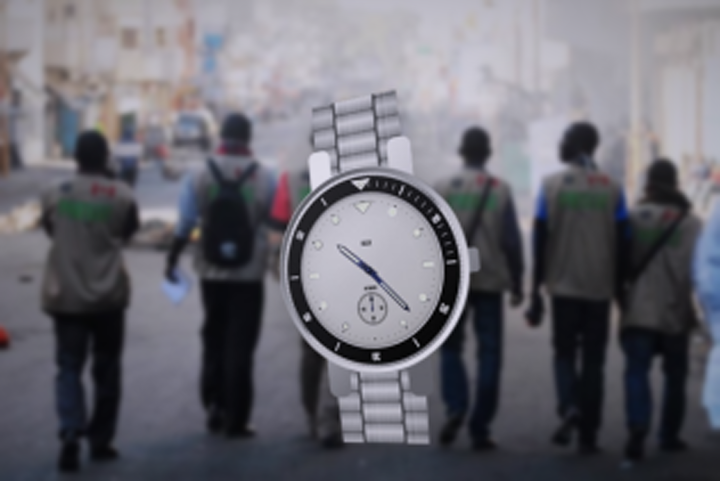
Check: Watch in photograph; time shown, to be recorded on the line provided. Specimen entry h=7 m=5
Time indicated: h=10 m=23
